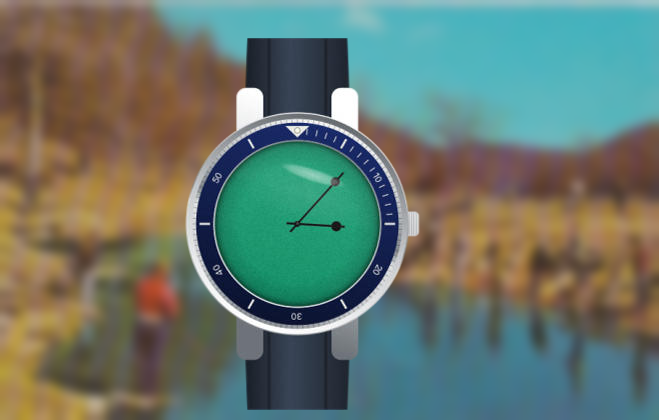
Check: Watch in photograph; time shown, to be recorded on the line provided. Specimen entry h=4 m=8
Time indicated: h=3 m=7
